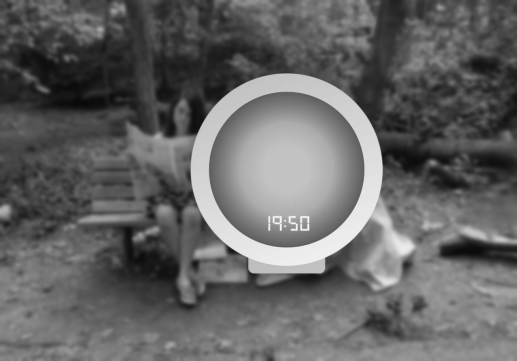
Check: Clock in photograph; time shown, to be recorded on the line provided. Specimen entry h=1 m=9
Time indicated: h=19 m=50
